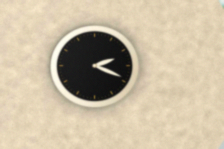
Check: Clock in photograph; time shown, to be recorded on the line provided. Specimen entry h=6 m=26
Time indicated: h=2 m=19
